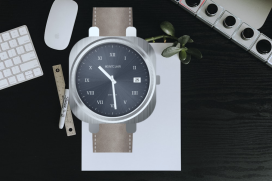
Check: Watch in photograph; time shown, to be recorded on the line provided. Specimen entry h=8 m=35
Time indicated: h=10 m=29
